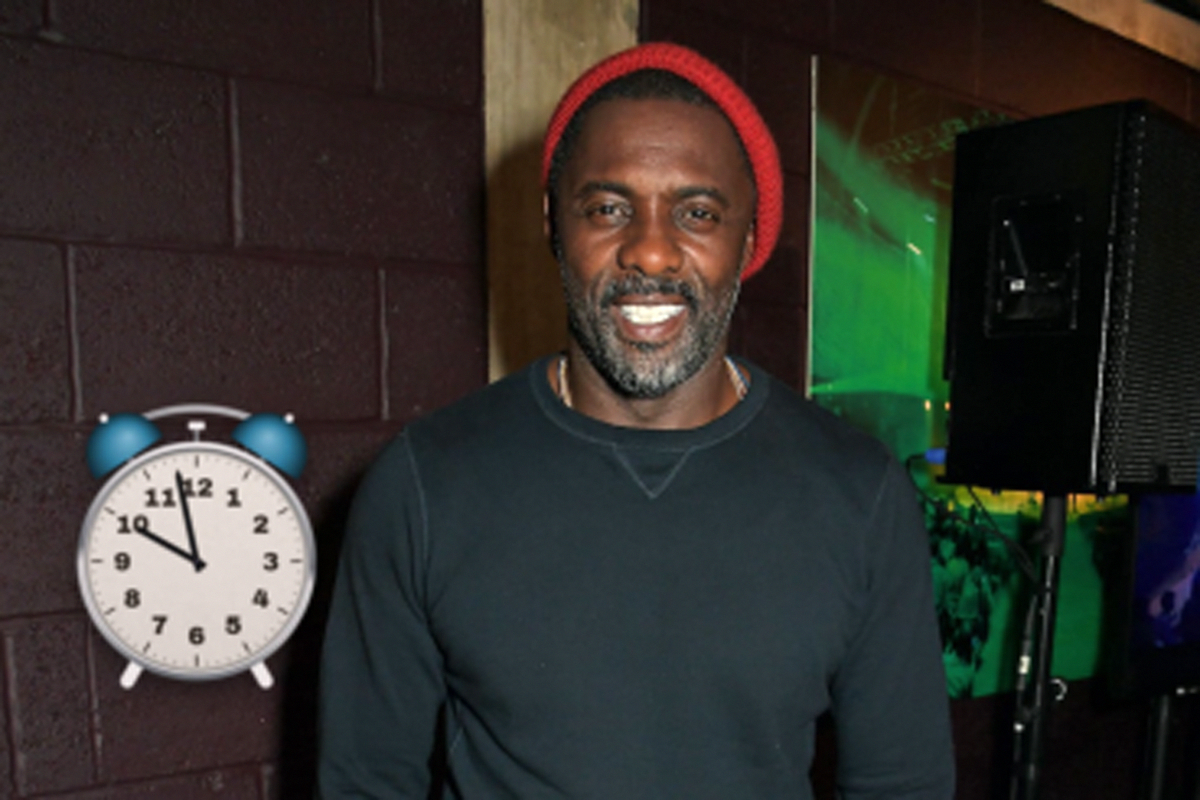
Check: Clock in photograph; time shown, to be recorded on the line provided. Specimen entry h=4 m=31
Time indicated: h=9 m=58
